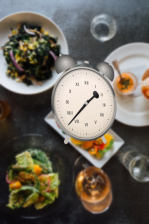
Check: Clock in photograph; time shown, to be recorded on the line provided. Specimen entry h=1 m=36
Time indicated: h=1 m=37
